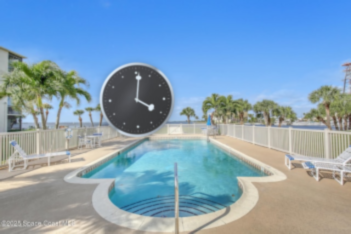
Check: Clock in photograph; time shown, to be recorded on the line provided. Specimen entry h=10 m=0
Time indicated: h=4 m=1
